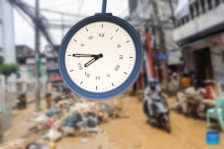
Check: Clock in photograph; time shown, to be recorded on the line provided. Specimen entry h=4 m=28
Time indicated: h=7 m=45
